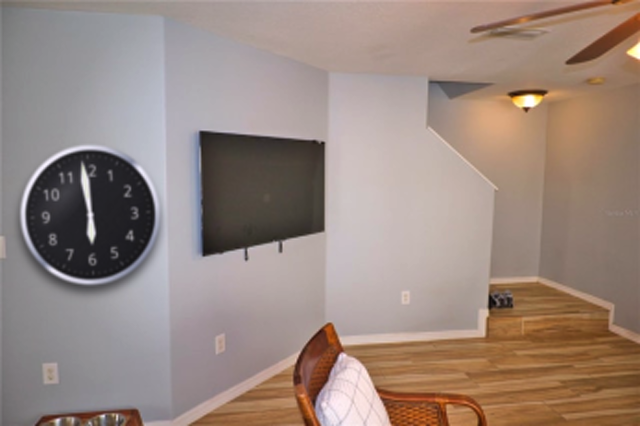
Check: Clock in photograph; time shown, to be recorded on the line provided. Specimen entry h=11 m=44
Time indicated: h=5 m=59
